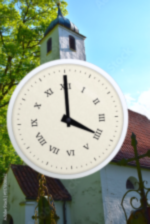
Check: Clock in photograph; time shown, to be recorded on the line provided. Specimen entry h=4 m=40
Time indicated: h=4 m=0
